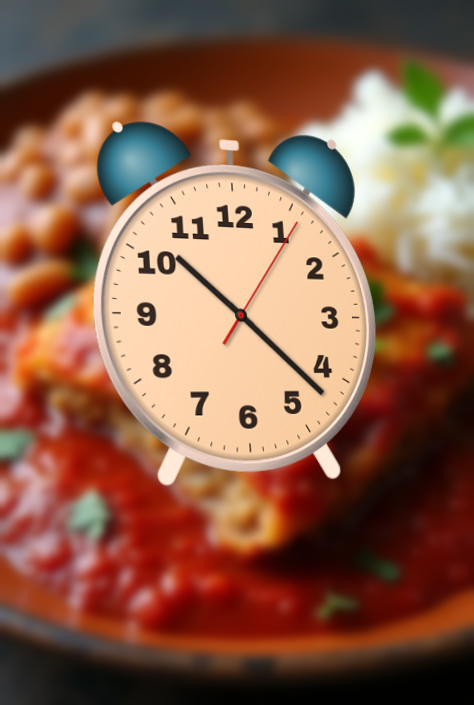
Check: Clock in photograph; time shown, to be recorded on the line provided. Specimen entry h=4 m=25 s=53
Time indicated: h=10 m=22 s=6
